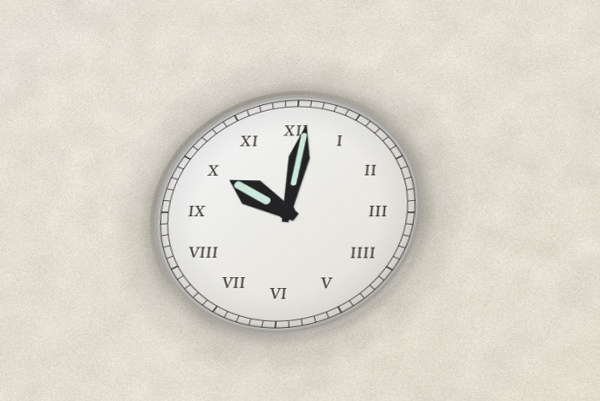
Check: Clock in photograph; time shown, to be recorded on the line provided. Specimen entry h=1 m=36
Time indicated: h=10 m=1
